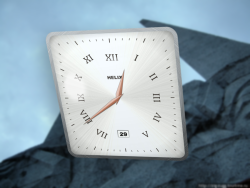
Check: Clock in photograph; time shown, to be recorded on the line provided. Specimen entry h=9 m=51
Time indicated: h=12 m=39
